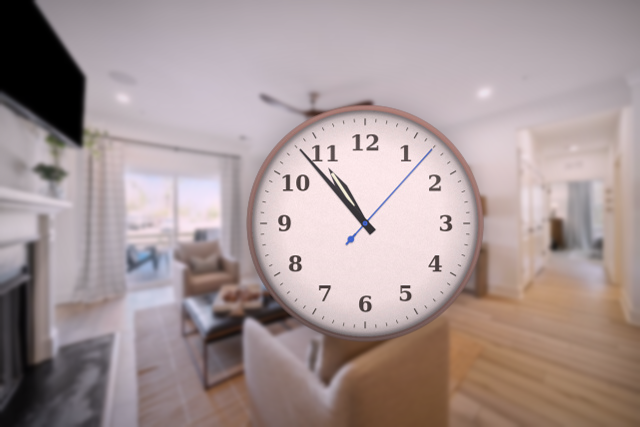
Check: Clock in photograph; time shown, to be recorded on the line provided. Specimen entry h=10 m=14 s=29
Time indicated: h=10 m=53 s=7
